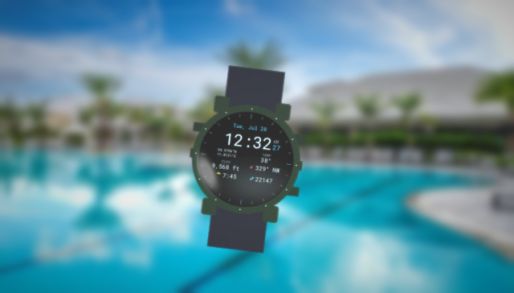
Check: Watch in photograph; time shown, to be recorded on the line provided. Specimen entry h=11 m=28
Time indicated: h=12 m=32
